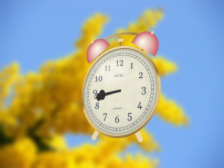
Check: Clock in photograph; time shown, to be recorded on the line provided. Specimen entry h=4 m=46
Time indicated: h=8 m=43
